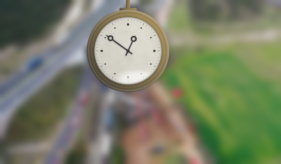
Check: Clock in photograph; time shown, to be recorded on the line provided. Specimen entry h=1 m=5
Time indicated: h=12 m=51
